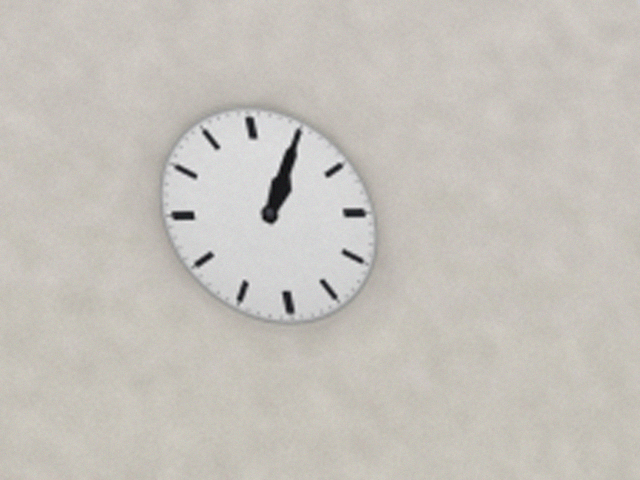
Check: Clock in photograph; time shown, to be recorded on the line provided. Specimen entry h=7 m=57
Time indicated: h=1 m=5
